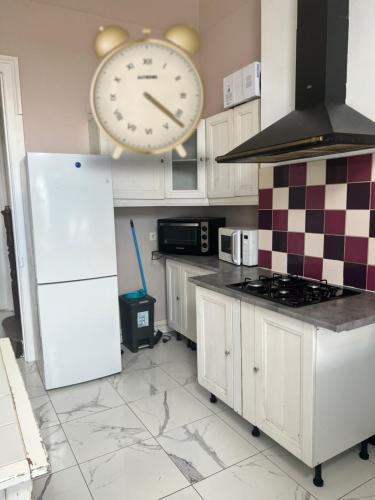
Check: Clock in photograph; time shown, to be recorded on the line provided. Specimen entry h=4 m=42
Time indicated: h=4 m=22
